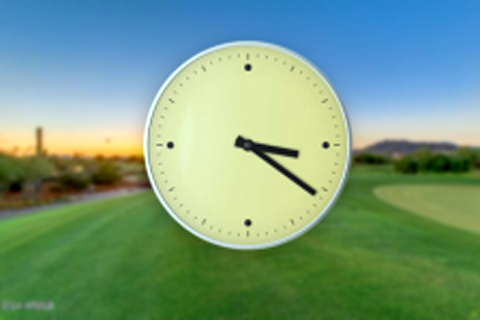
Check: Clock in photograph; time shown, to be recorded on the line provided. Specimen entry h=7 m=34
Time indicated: h=3 m=21
